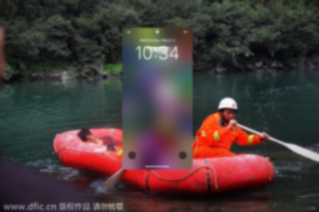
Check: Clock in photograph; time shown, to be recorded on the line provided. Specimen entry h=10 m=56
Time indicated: h=10 m=34
